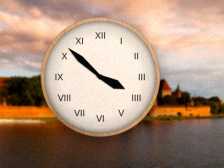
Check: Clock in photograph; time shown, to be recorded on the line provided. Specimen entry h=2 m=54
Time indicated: h=3 m=52
